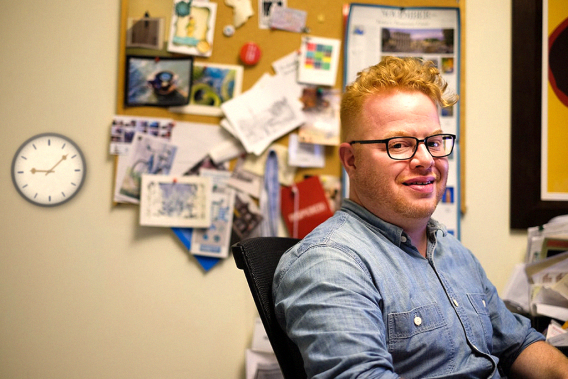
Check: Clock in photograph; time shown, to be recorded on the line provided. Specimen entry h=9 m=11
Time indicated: h=9 m=8
